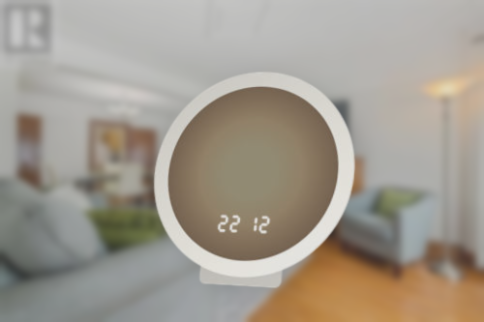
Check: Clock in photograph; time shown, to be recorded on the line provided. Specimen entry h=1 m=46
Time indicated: h=22 m=12
